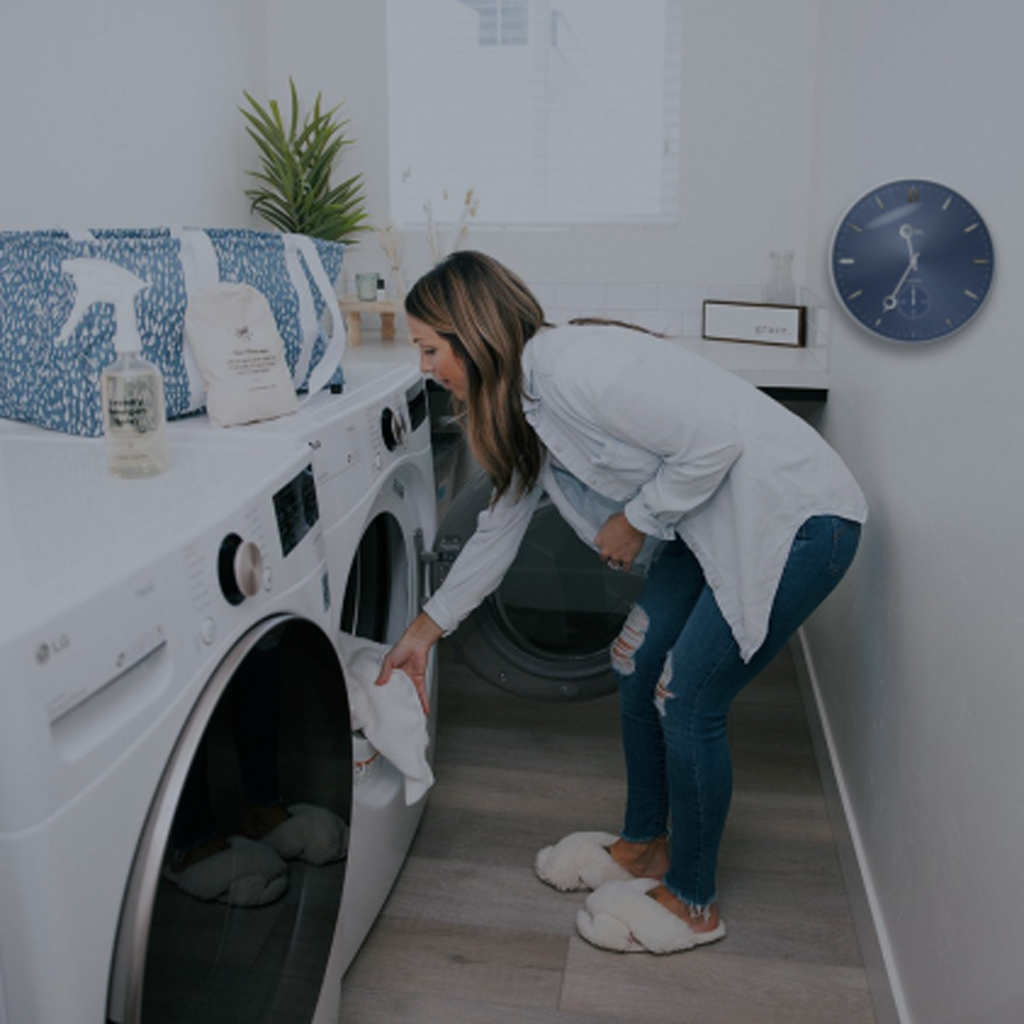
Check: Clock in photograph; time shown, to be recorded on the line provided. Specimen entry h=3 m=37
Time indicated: h=11 m=35
